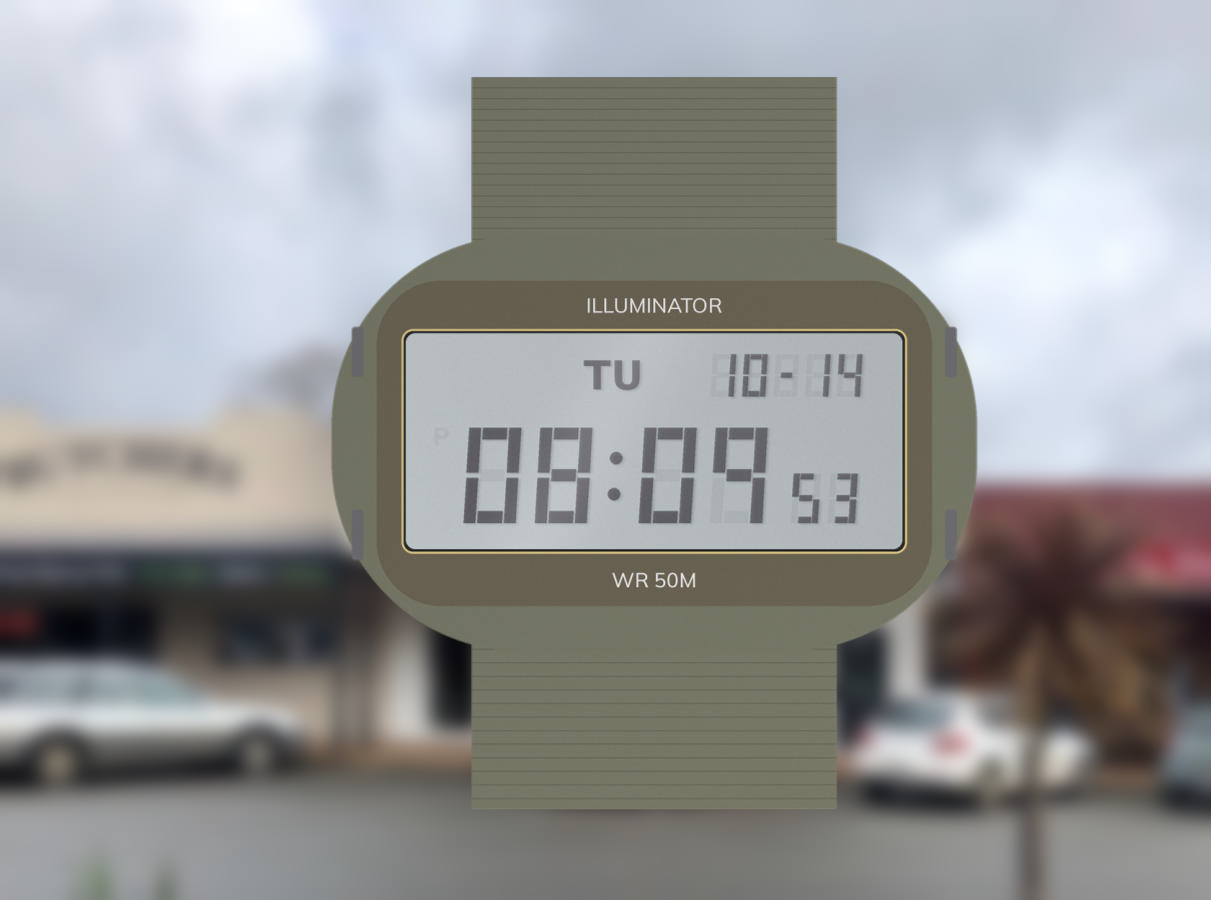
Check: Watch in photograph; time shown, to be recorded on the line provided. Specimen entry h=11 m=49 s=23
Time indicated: h=8 m=9 s=53
